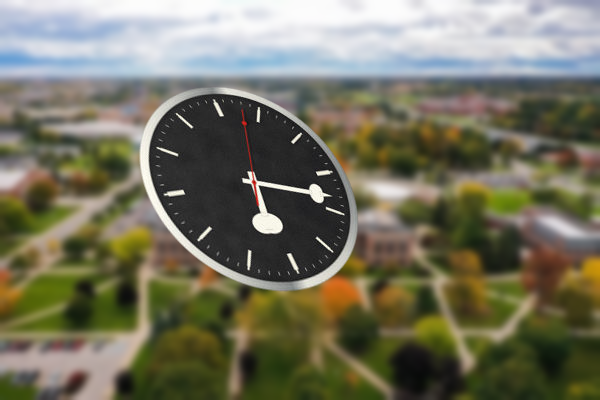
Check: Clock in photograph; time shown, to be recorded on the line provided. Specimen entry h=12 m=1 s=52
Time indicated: h=6 m=18 s=3
